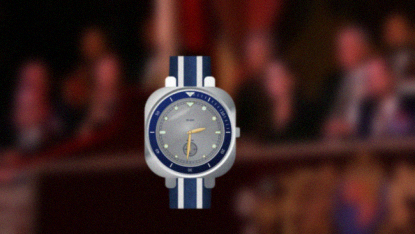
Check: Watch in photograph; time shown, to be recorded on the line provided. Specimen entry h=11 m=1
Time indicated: h=2 m=31
